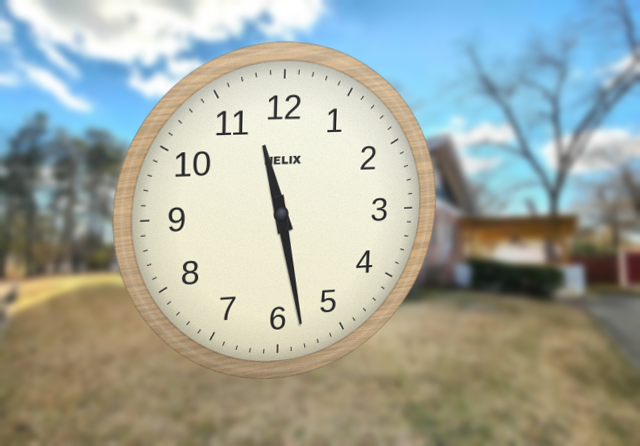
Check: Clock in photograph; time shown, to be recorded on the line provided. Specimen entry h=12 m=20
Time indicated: h=11 m=28
